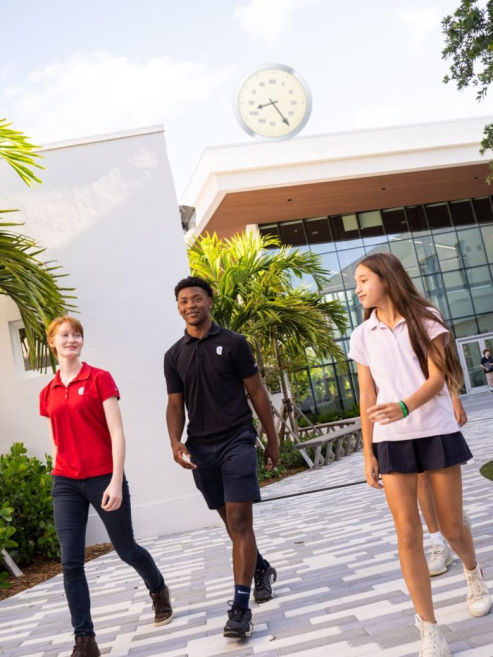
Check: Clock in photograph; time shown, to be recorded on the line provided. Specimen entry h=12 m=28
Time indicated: h=8 m=24
